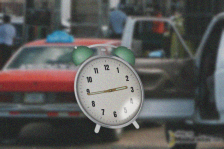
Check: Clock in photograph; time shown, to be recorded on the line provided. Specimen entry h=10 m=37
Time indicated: h=2 m=44
